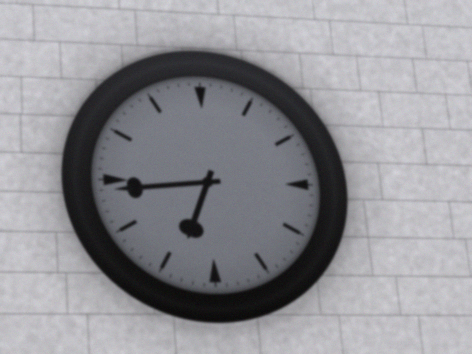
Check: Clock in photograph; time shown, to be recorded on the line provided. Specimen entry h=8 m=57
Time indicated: h=6 m=44
